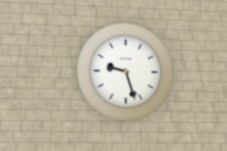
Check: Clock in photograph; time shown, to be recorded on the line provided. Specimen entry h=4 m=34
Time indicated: h=9 m=27
